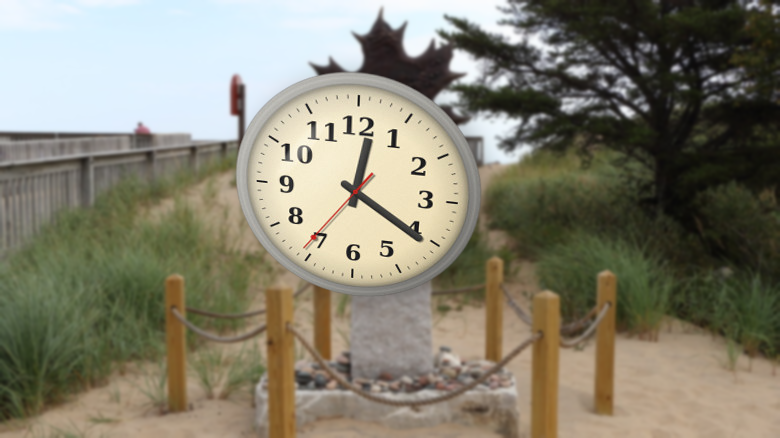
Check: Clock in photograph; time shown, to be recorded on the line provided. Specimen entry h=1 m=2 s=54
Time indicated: h=12 m=20 s=36
